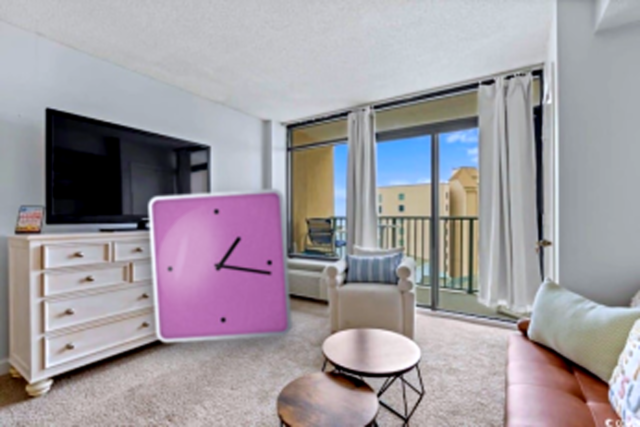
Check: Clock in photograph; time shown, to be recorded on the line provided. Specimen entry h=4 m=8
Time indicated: h=1 m=17
